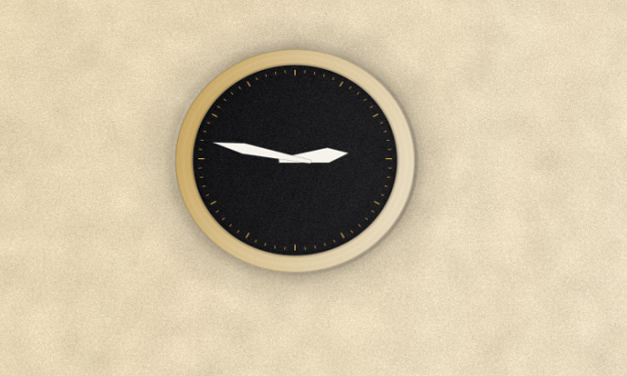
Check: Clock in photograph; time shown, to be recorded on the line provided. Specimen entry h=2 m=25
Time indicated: h=2 m=47
